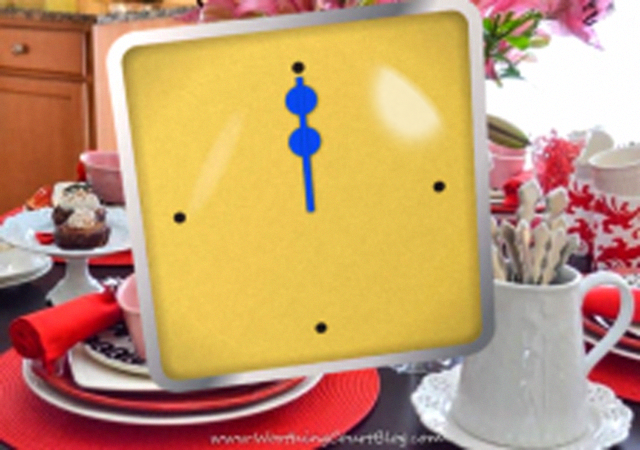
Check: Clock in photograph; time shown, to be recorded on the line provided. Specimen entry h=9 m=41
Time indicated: h=12 m=0
